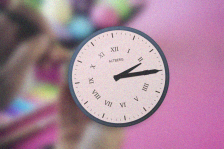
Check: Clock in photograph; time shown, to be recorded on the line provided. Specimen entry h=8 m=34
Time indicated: h=2 m=15
